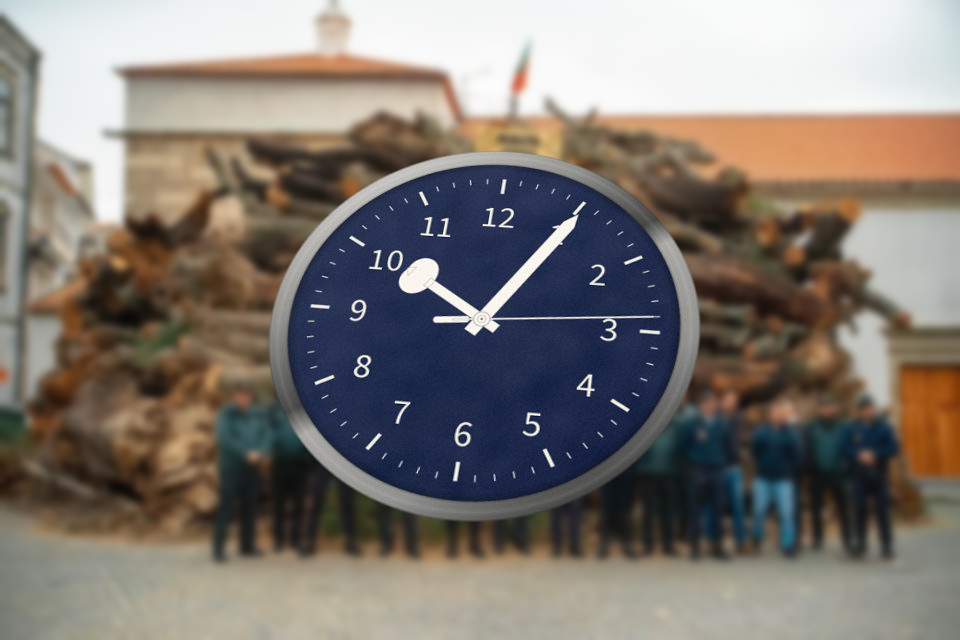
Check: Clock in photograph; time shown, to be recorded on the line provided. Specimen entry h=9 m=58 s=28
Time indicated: h=10 m=5 s=14
